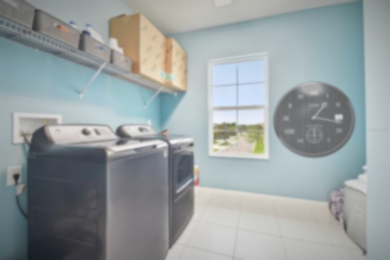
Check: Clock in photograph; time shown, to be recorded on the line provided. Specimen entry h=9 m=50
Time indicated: h=1 m=17
